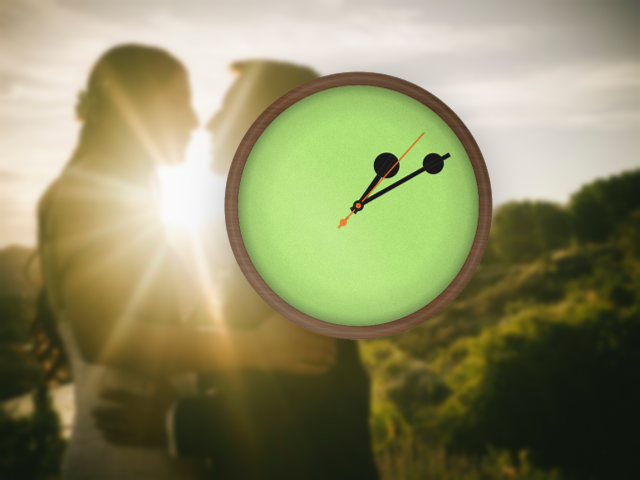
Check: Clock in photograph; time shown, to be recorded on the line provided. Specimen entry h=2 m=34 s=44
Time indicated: h=1 m=10 s=7
